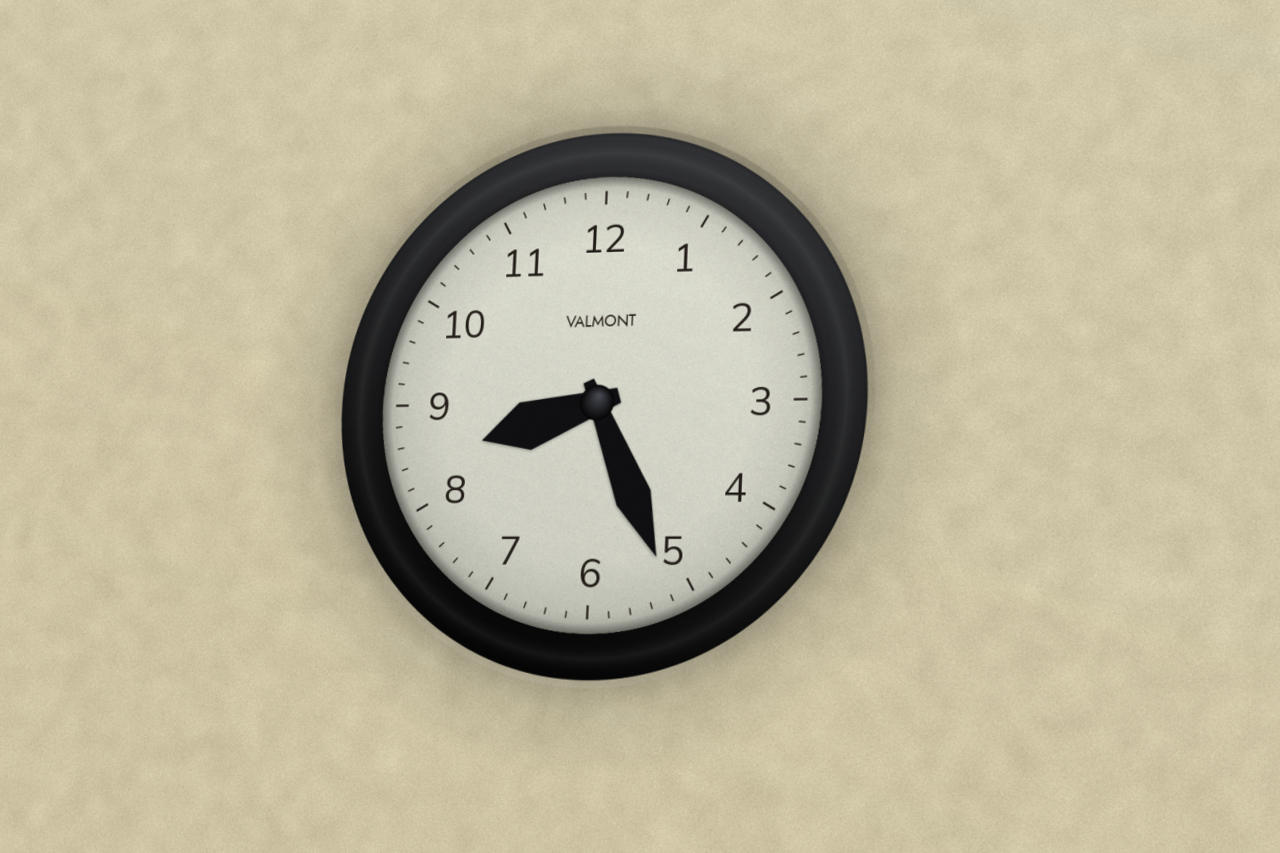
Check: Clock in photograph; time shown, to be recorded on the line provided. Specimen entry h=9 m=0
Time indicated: h=8 m=26
